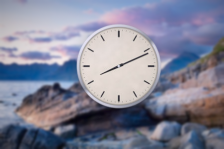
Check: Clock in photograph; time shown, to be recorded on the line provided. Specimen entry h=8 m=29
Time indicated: h=8 m=11
